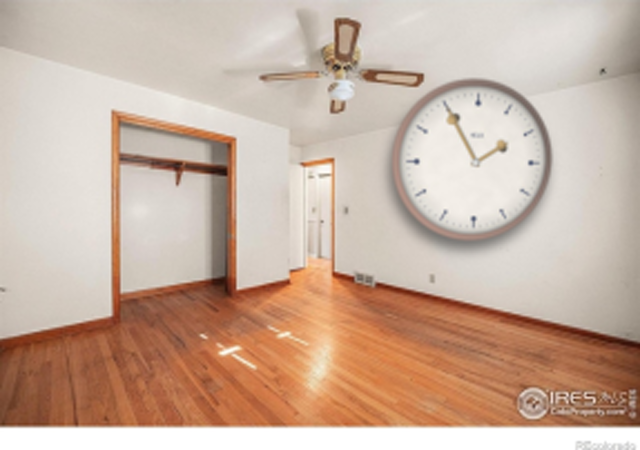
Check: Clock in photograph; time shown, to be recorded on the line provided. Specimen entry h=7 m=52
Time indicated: h=1 m=55
